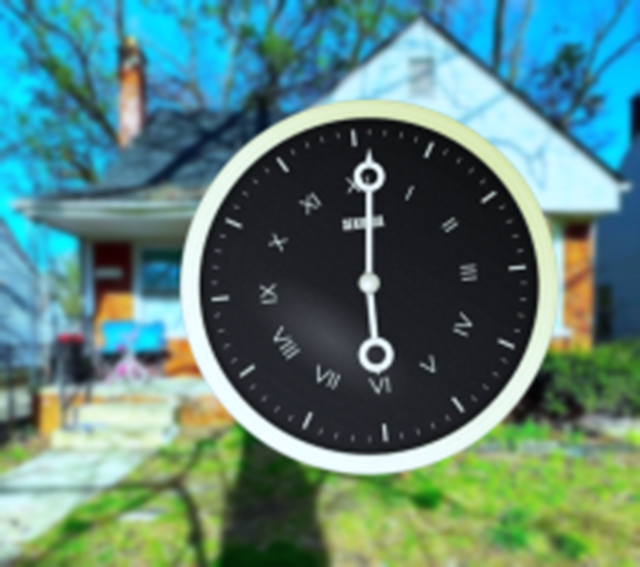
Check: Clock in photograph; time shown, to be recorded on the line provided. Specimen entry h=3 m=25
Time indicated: h=6 m=1
